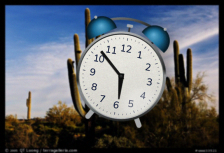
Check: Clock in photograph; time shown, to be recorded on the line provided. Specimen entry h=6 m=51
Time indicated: h=5 m=52
